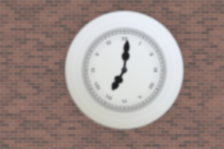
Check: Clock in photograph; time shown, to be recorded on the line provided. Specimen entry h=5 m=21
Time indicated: h=7 m=1
